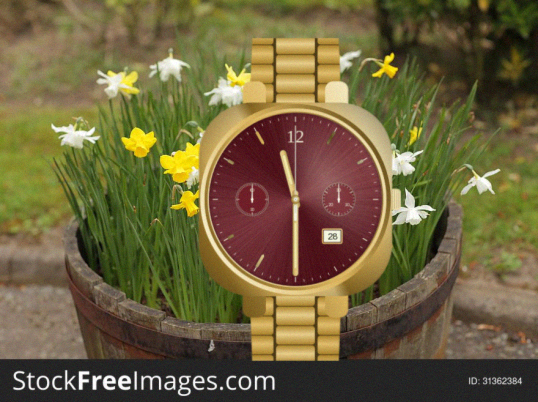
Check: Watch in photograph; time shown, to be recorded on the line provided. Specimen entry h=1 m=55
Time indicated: h=11 m=30
